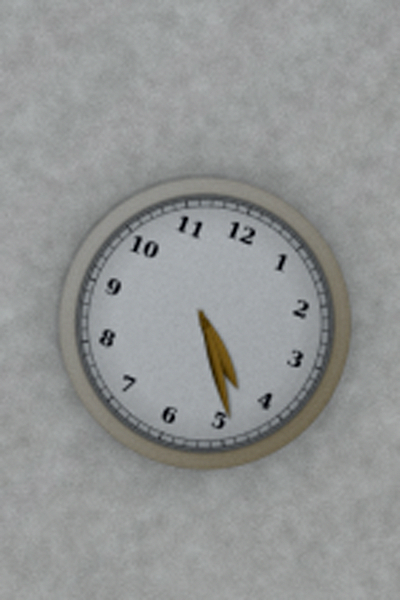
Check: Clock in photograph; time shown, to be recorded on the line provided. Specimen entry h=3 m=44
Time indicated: h=4 m=24
